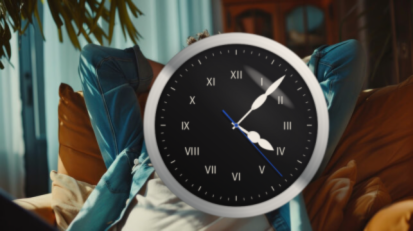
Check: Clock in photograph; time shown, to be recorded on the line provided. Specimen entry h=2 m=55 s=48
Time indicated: h=4 m=7 s=23
